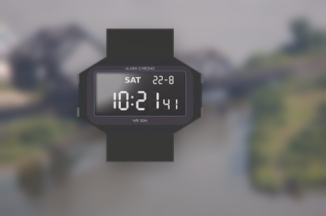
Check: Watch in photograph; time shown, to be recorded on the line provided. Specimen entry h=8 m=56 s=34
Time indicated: h=10 m=21 s=41
